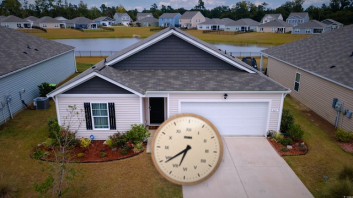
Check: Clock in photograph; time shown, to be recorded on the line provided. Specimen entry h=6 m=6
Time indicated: h=6 m=39
